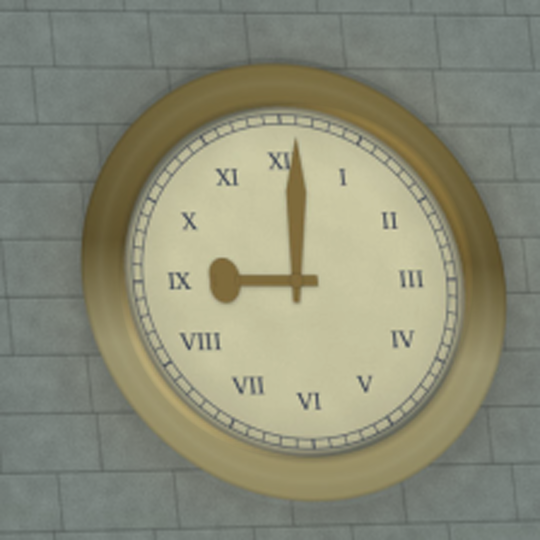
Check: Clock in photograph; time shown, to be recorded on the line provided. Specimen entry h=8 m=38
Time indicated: h=9 m=1
